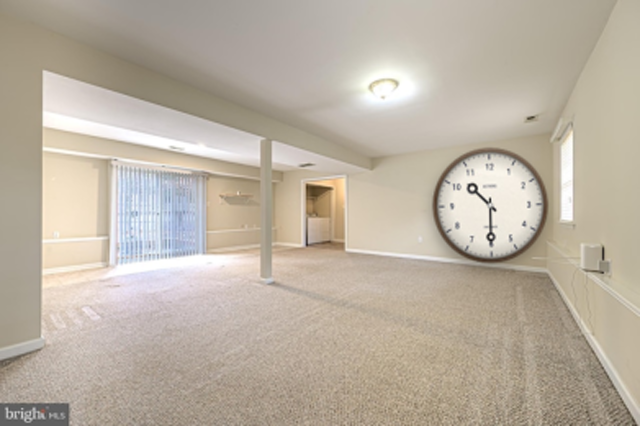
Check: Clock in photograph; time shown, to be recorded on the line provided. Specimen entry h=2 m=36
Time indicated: h=10 m=30
